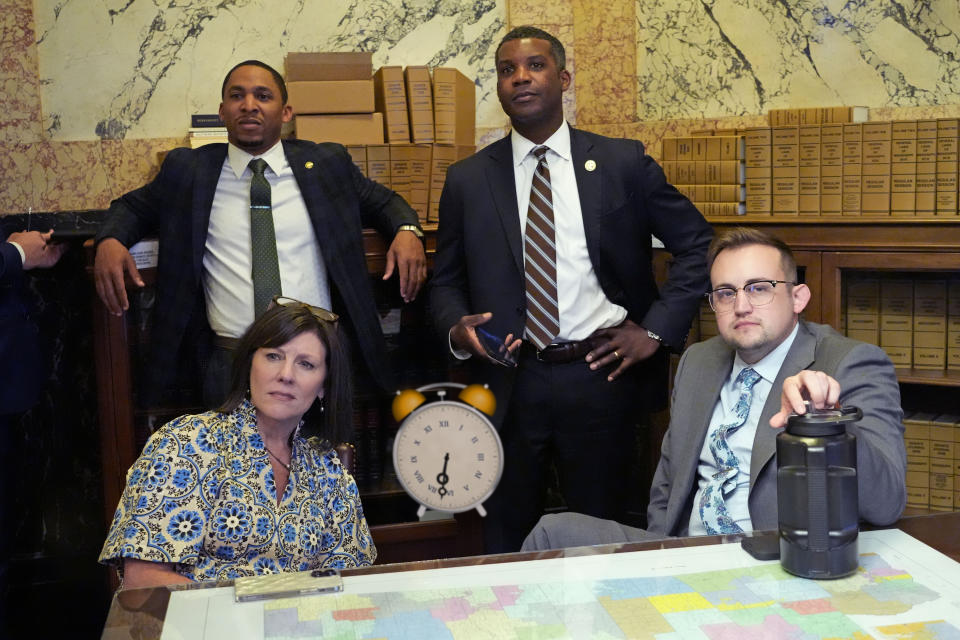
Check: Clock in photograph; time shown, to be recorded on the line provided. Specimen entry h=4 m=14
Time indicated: h=6 m=32
